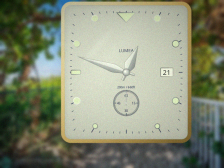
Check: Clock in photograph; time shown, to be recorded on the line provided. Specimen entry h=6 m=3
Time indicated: h=12 m=48
